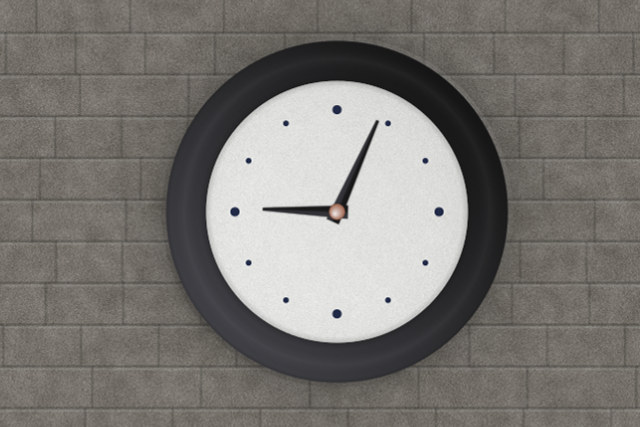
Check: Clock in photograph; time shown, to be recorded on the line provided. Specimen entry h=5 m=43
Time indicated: h=9 m=4
